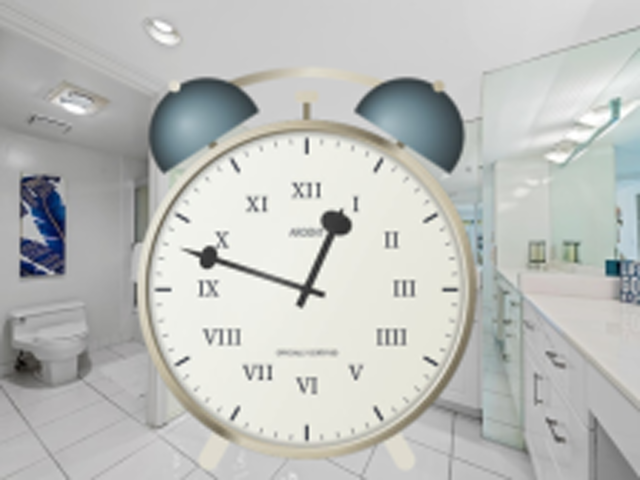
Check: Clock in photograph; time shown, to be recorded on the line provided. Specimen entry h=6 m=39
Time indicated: h=12 m=48
